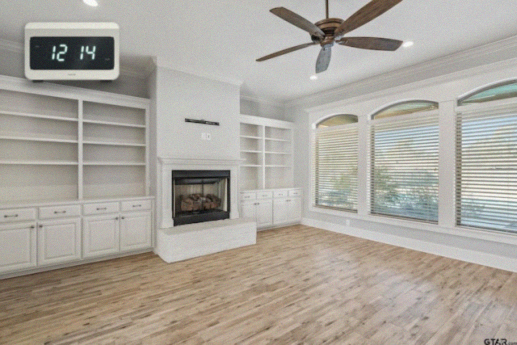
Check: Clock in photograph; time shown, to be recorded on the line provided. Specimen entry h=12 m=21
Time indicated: h=12 m=14
